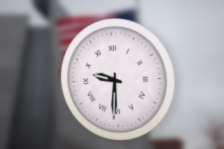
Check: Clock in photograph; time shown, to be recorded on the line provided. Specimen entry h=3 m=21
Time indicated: h=9 m=31
